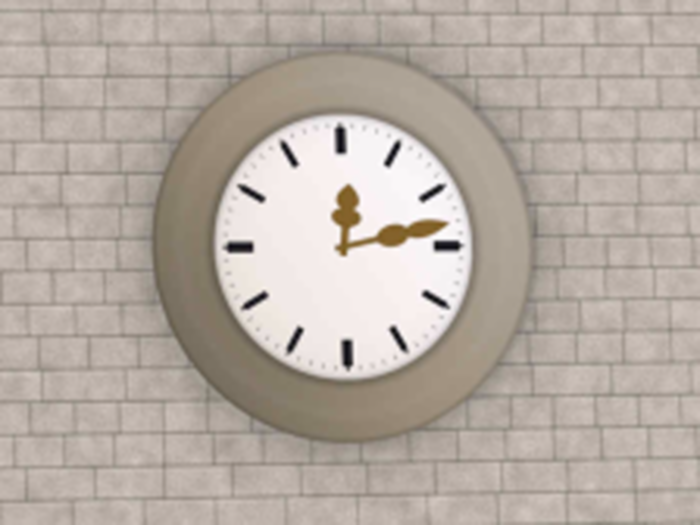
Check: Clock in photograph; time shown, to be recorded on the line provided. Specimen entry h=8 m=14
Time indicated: h=12 m=13
